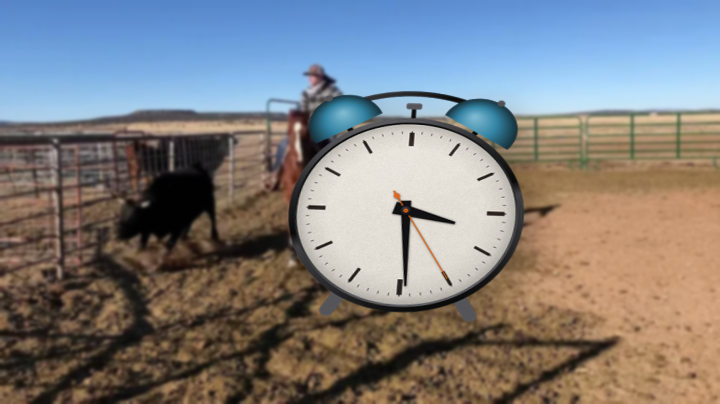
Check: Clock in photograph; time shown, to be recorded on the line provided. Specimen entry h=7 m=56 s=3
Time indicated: h=3 m=29 s=25
